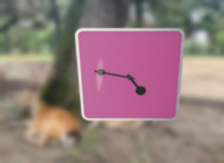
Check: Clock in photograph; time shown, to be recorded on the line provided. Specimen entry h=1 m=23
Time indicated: h=4 m=47
